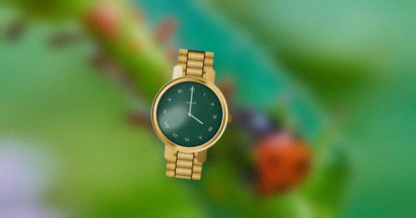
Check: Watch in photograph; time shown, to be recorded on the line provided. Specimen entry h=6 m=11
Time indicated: h=4 m=0
